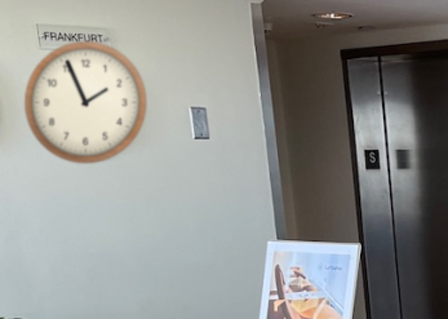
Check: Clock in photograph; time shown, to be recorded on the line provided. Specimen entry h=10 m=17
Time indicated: h=1 m=56
